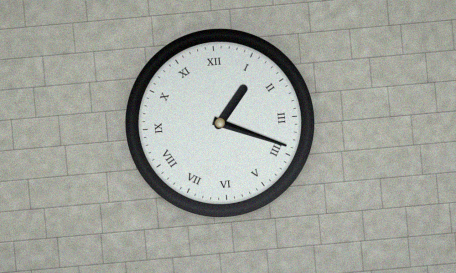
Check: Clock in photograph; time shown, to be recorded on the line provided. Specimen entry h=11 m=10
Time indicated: h=1 m=19
